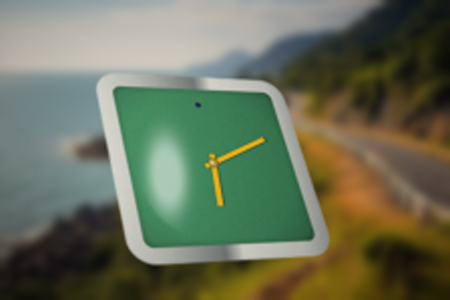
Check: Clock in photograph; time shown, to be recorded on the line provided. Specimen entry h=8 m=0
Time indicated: h=6 m=11
